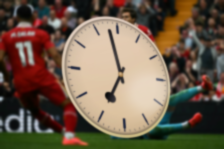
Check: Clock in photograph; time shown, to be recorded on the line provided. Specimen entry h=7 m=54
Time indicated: h=6 m=58
